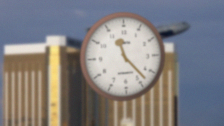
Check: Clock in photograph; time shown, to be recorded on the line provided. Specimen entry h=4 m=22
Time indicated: h=11 m=23
